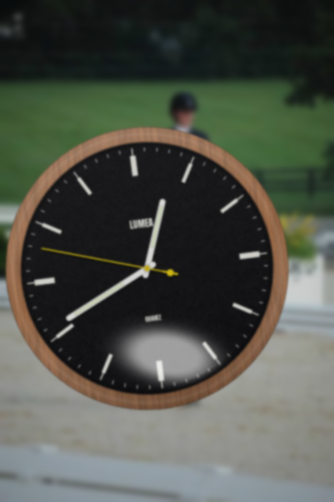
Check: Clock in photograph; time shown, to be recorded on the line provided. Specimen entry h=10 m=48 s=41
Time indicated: h=12 m=40 s=48
